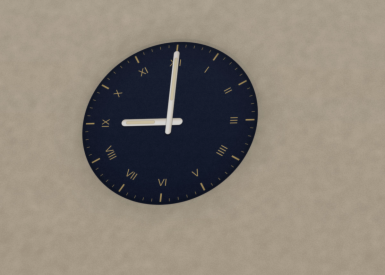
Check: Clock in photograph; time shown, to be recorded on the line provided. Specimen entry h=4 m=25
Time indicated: h=9 m=0
